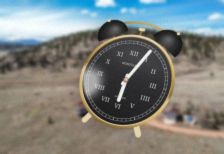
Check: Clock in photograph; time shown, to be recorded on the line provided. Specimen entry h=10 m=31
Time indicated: h=6 m=4
